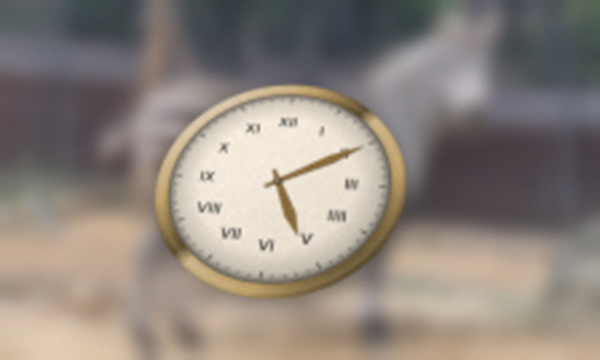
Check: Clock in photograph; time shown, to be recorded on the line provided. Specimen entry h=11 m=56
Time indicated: h=5 m=10
